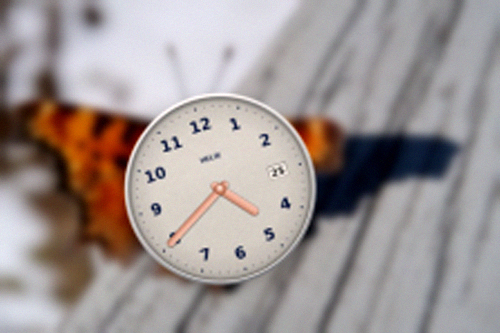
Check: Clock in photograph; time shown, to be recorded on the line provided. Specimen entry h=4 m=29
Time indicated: h=4 m=40
